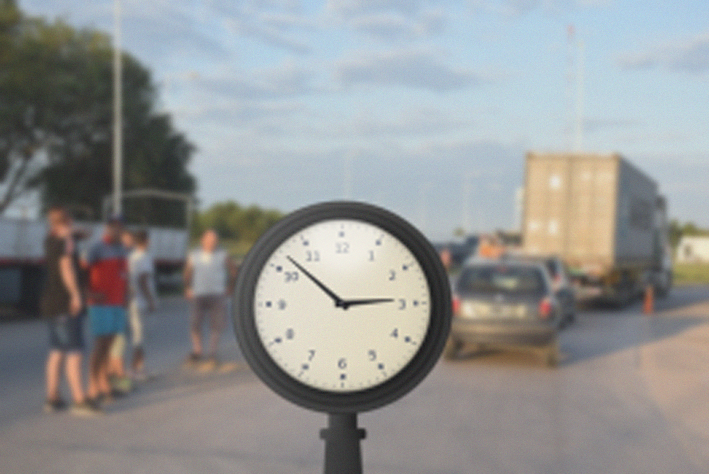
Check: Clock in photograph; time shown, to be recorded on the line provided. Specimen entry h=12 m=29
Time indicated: h=2 m=52
